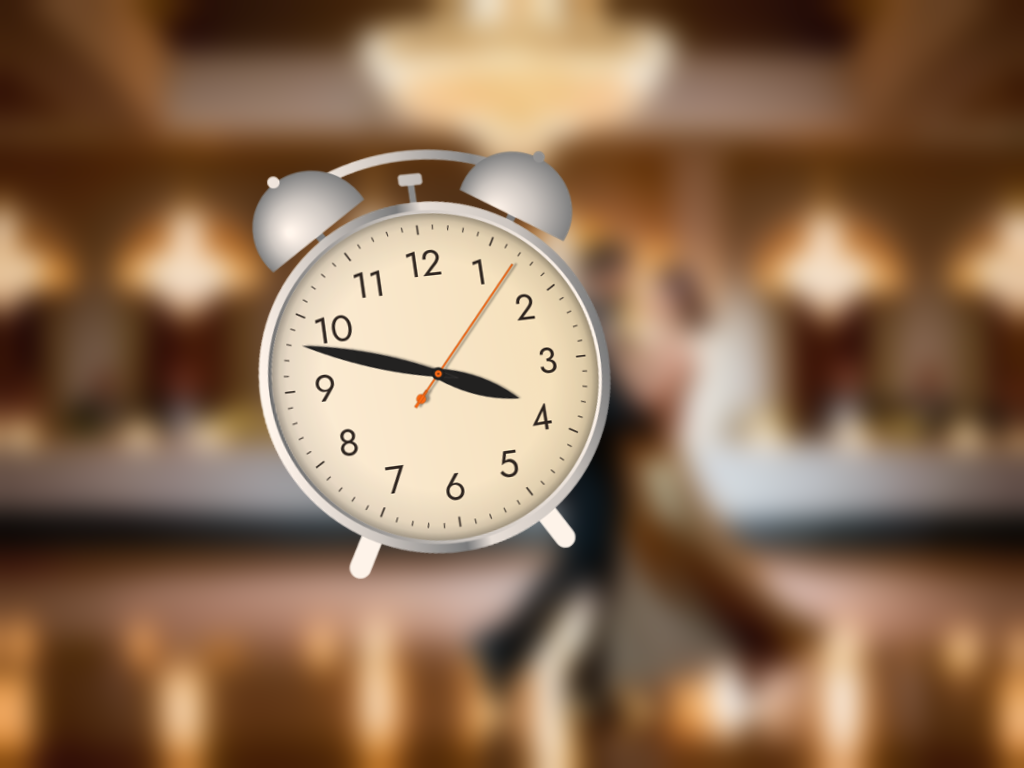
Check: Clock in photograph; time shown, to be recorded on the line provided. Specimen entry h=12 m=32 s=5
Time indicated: h=3 m=48 s=7
